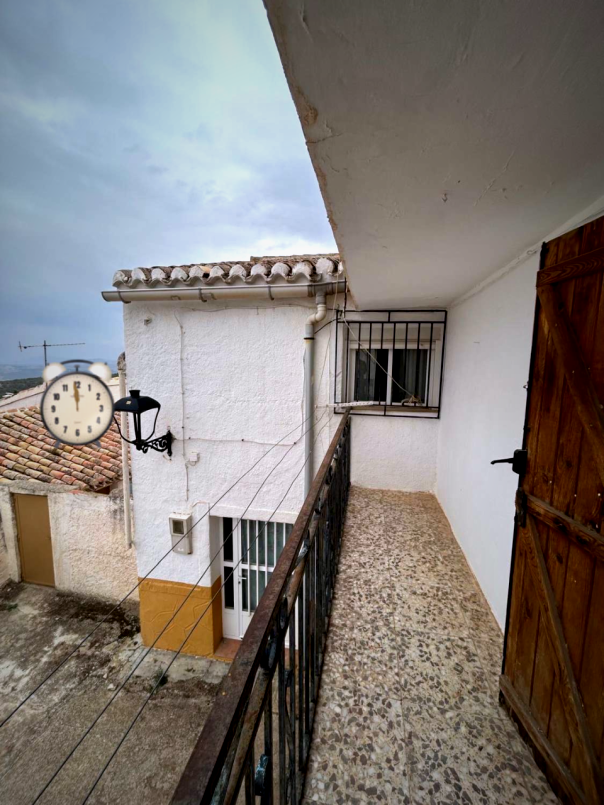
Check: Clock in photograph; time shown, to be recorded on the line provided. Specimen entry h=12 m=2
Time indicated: h=11 m=59
